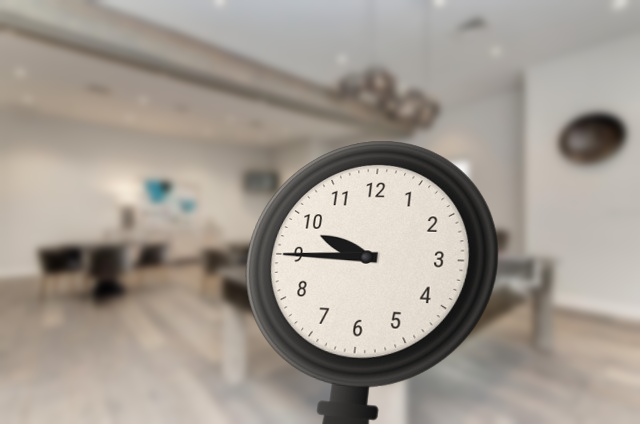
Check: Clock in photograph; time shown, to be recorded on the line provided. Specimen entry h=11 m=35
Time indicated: h=9 m=45
